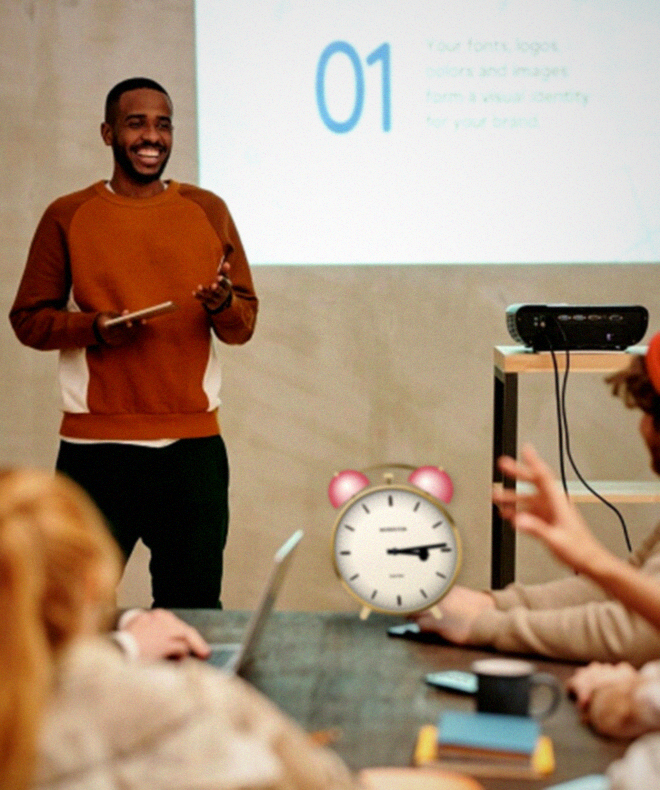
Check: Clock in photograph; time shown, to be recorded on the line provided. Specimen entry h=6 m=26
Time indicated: h=3 m=14
